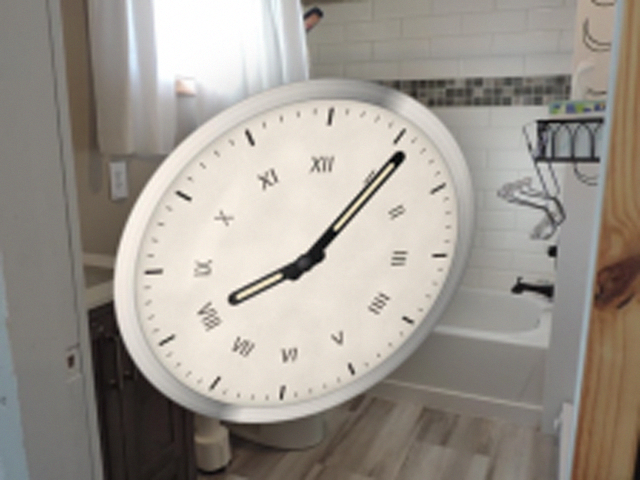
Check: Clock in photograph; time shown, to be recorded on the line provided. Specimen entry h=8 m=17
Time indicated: h=8 m=6
